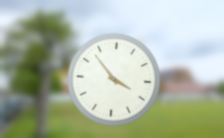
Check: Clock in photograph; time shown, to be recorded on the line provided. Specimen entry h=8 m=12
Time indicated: h=3 m=53
